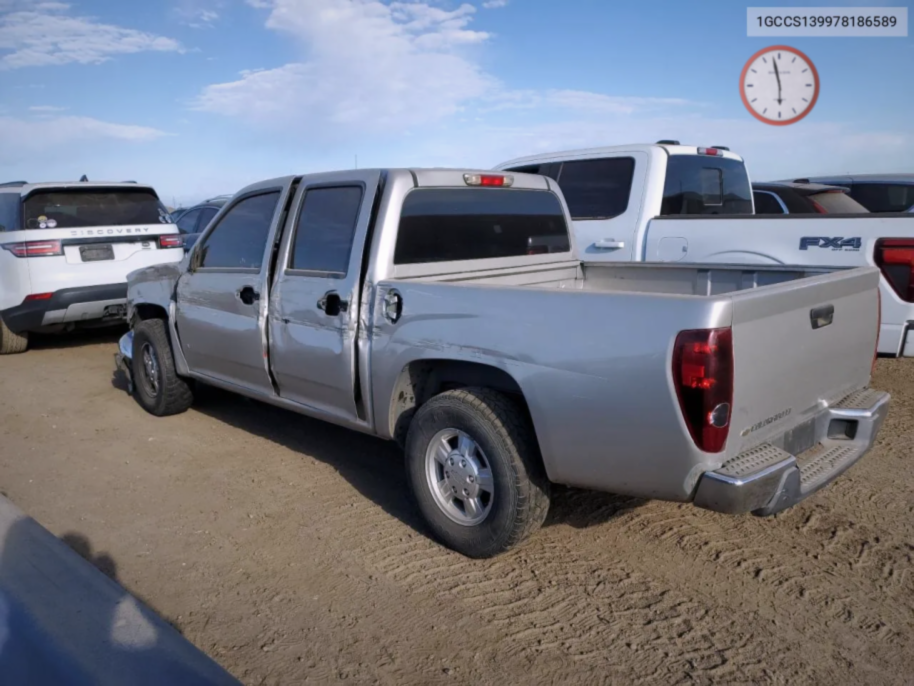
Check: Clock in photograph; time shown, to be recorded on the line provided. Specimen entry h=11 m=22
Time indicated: h=5 m=58
